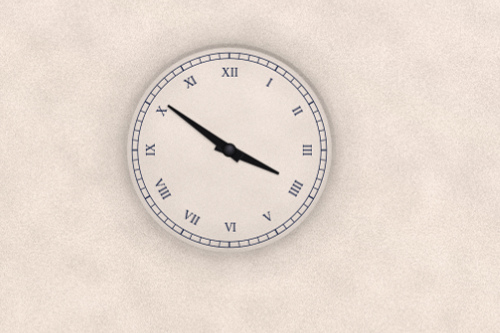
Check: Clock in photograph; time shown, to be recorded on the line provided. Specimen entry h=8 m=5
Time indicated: h=3 m=51
